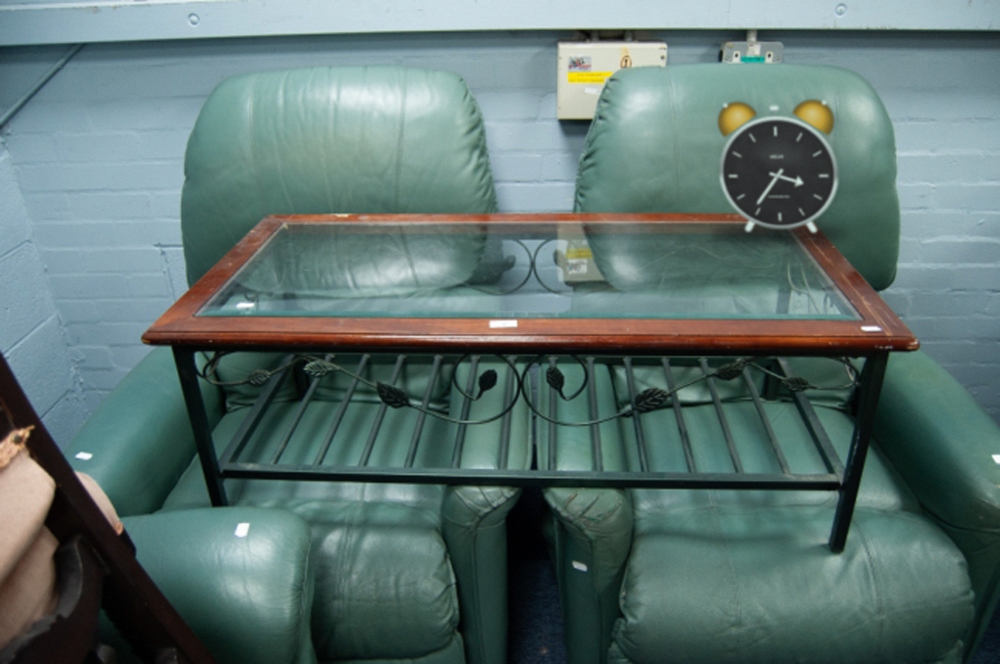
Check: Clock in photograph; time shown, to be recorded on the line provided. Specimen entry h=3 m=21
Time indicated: h=3 m=36
